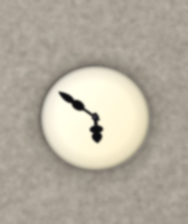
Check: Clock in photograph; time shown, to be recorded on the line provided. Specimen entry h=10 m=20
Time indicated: h=5 m=51
